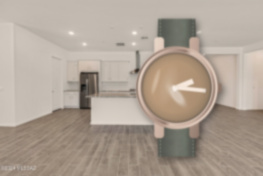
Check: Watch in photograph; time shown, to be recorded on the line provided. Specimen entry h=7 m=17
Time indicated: h=2 m=16
